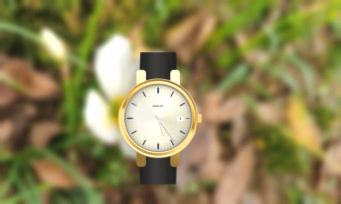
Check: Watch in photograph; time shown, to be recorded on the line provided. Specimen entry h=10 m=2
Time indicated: h=5 m=24
